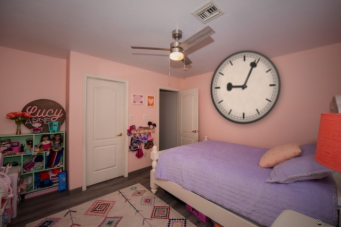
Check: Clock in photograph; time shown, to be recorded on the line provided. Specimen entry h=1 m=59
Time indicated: h=9 m=4
